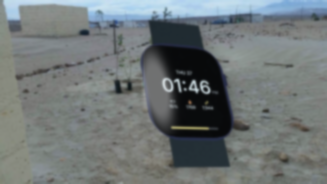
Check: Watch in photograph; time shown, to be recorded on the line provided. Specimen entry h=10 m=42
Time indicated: h=1 m=46
